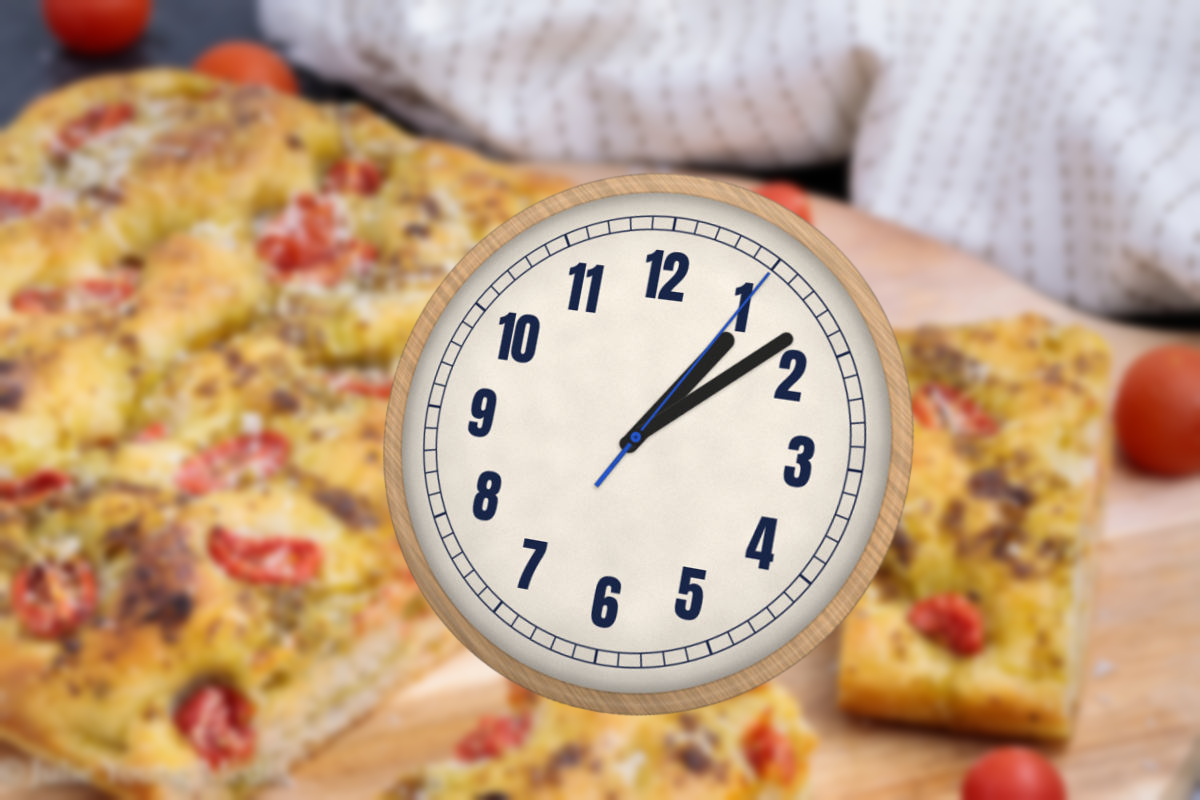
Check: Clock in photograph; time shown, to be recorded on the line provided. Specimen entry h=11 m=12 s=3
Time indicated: h=1 m=8 s=5
